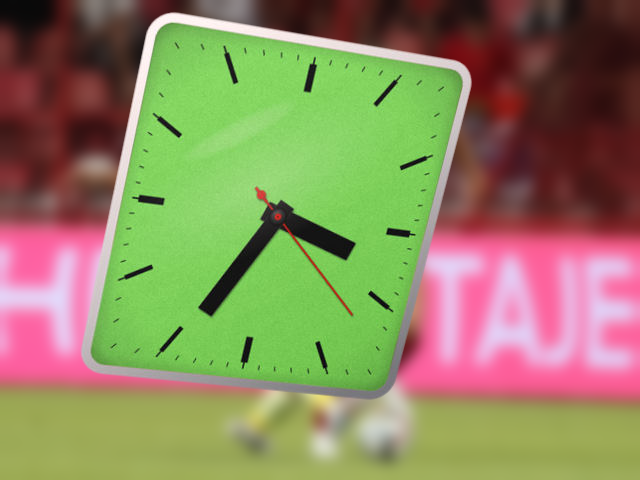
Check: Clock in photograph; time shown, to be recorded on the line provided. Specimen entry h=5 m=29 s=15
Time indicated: h=3 m=34 s=22
